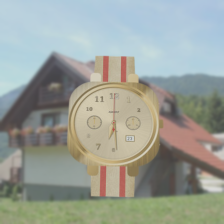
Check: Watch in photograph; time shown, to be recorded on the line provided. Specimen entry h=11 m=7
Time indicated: h=6 m=29
